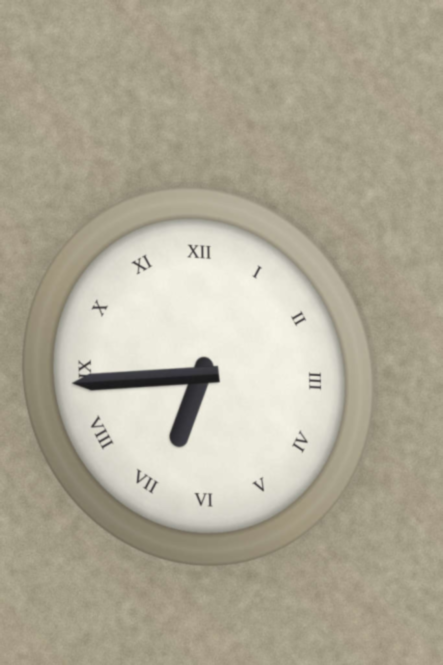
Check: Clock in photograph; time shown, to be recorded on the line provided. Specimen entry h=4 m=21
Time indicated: h=6 m=44
